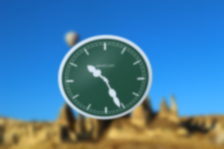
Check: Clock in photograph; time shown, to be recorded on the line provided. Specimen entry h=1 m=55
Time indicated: h=10 m=26
